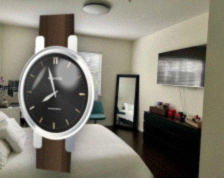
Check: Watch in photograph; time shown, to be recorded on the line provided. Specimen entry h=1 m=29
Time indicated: h=7 m=57
